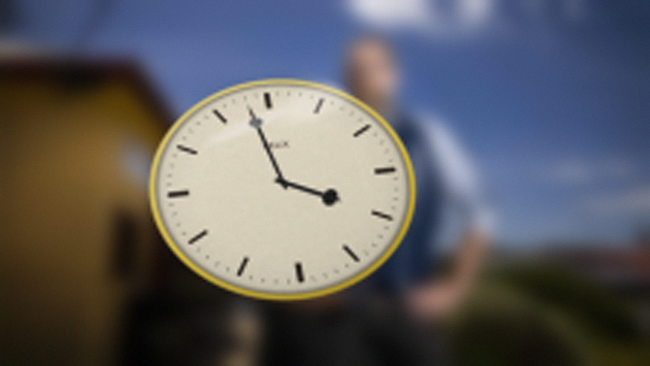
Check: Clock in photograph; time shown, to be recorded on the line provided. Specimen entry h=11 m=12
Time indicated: h=3 m=58
